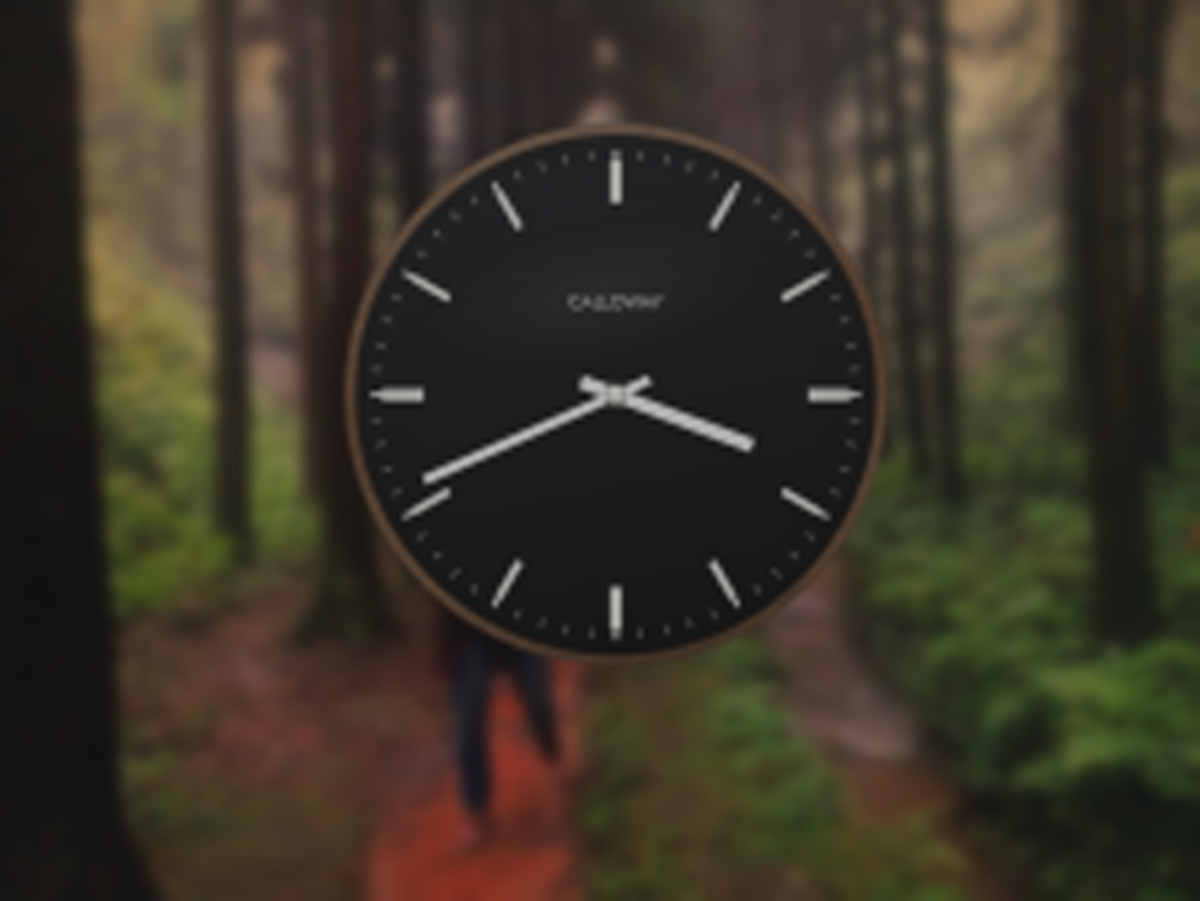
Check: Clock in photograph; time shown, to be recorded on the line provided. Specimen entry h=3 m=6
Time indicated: h=3 m=41
